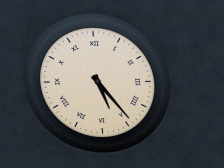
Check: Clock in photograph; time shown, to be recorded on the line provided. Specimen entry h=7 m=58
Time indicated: h=5 m=24
